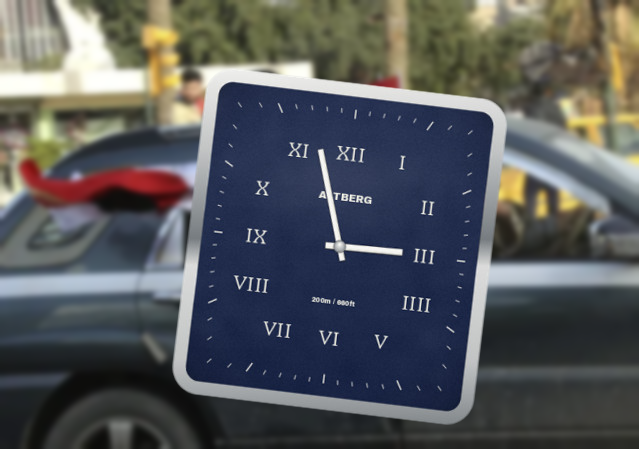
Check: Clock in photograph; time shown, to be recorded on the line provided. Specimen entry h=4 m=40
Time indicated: h=2 m=57
